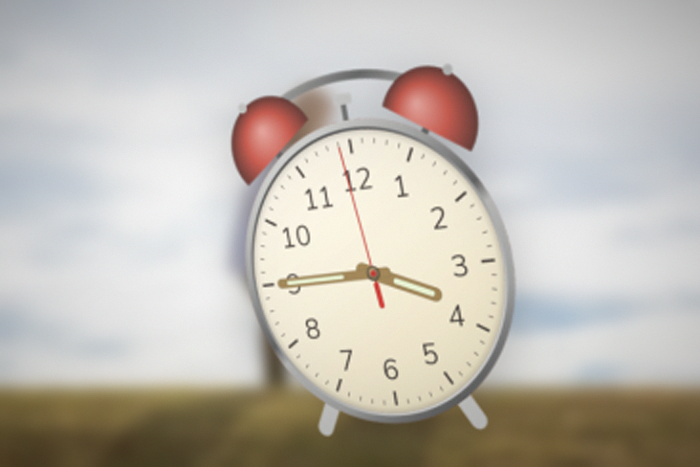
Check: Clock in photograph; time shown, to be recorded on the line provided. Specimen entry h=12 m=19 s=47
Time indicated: h=3 m=44 s=59
